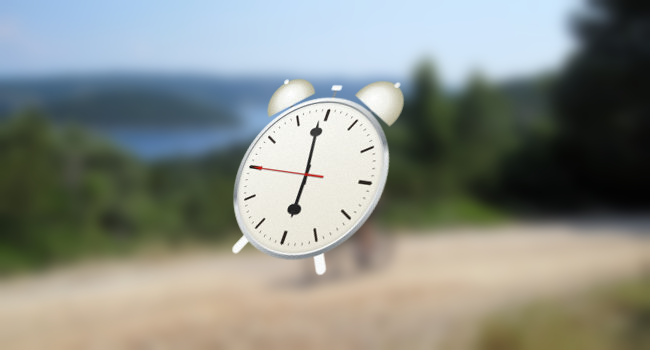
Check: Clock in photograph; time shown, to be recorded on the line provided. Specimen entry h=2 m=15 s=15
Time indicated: h=5 m=58 s=45
